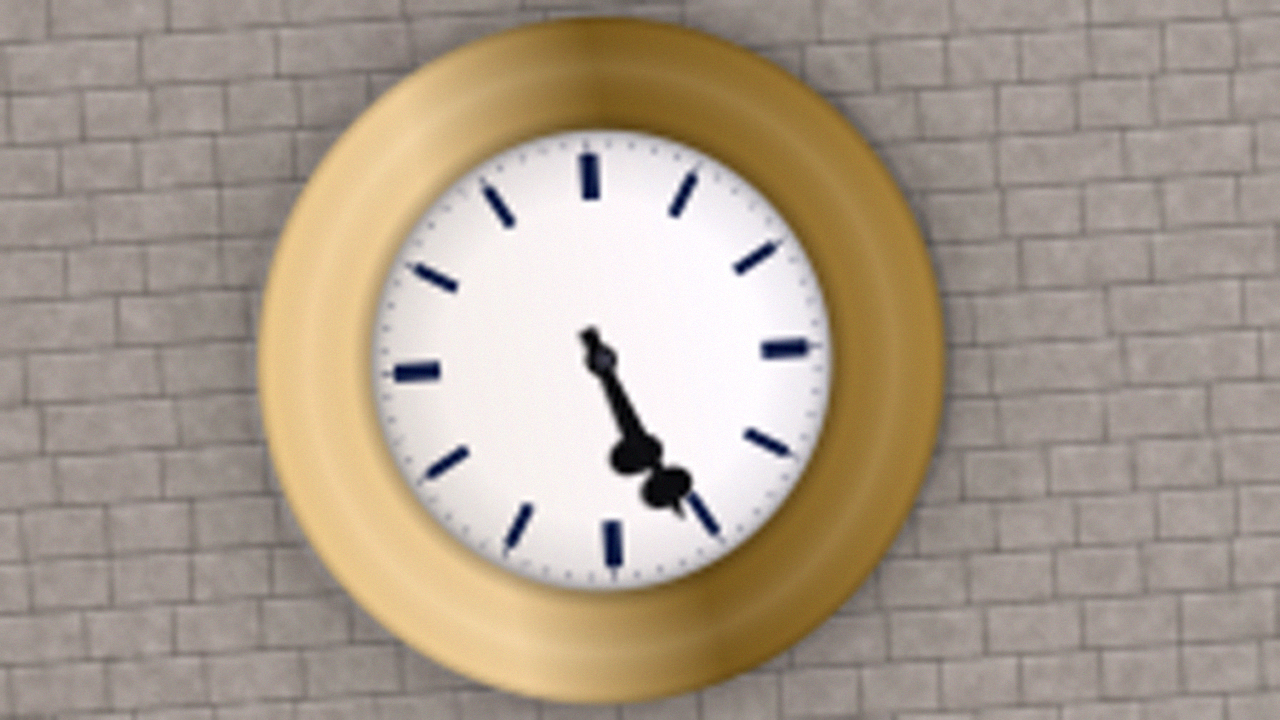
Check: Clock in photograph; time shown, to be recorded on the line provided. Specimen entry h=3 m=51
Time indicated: h=5 m=26
